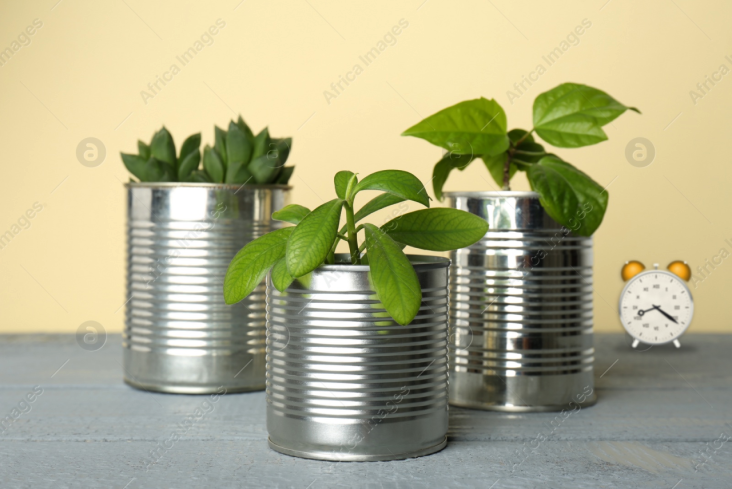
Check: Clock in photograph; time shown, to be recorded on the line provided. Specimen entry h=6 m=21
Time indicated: h=8 m=21
